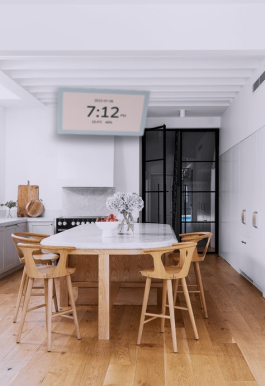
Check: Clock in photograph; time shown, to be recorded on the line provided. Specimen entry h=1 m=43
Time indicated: h=7 m=12
